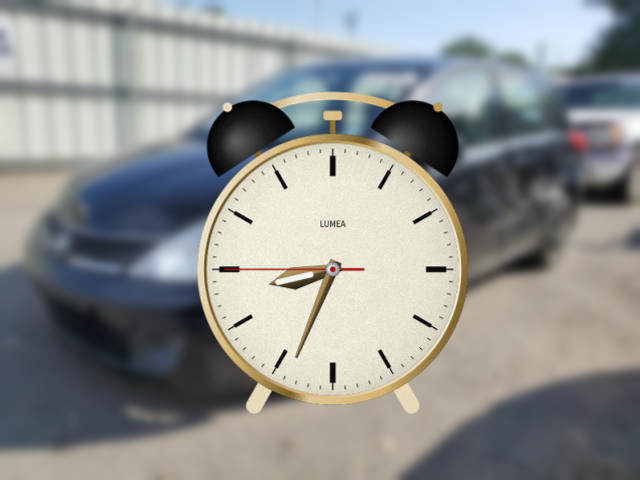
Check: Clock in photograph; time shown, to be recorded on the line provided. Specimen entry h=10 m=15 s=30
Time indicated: h=8 m=33 s=45
